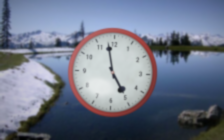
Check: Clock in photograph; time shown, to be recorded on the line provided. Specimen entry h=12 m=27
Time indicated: h=4 m=58
